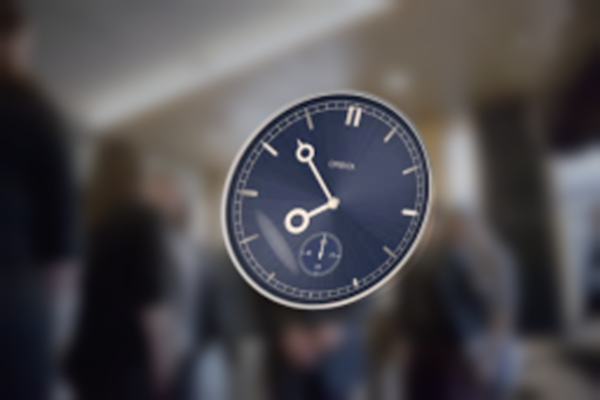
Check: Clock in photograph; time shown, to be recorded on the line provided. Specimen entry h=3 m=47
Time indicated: h=7 m=53
